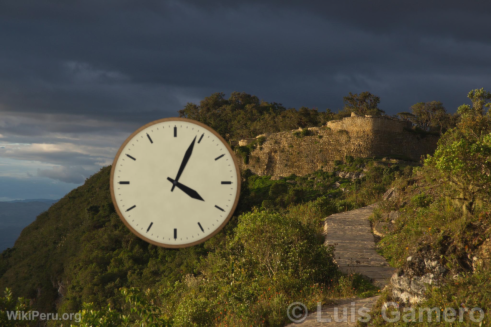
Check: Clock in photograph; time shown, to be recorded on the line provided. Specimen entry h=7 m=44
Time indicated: h=4 m=4
